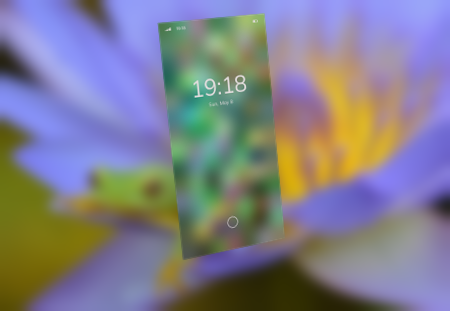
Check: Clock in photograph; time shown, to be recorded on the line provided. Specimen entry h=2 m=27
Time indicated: h=19 m=18
